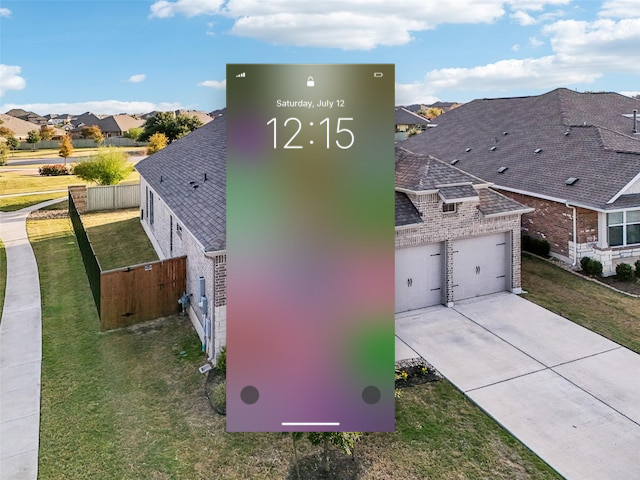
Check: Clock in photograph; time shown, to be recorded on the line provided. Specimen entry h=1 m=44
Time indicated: h=12 m=15
